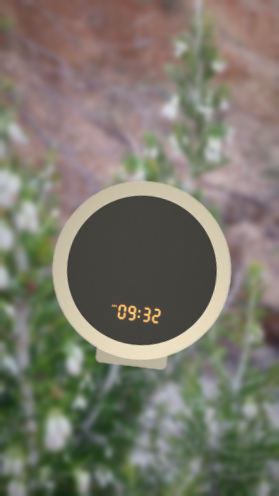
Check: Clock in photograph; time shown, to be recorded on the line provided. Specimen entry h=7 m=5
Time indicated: h=9 m=32
